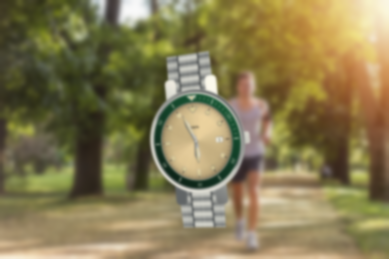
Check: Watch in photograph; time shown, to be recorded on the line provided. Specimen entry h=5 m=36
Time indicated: h=5 m=56
